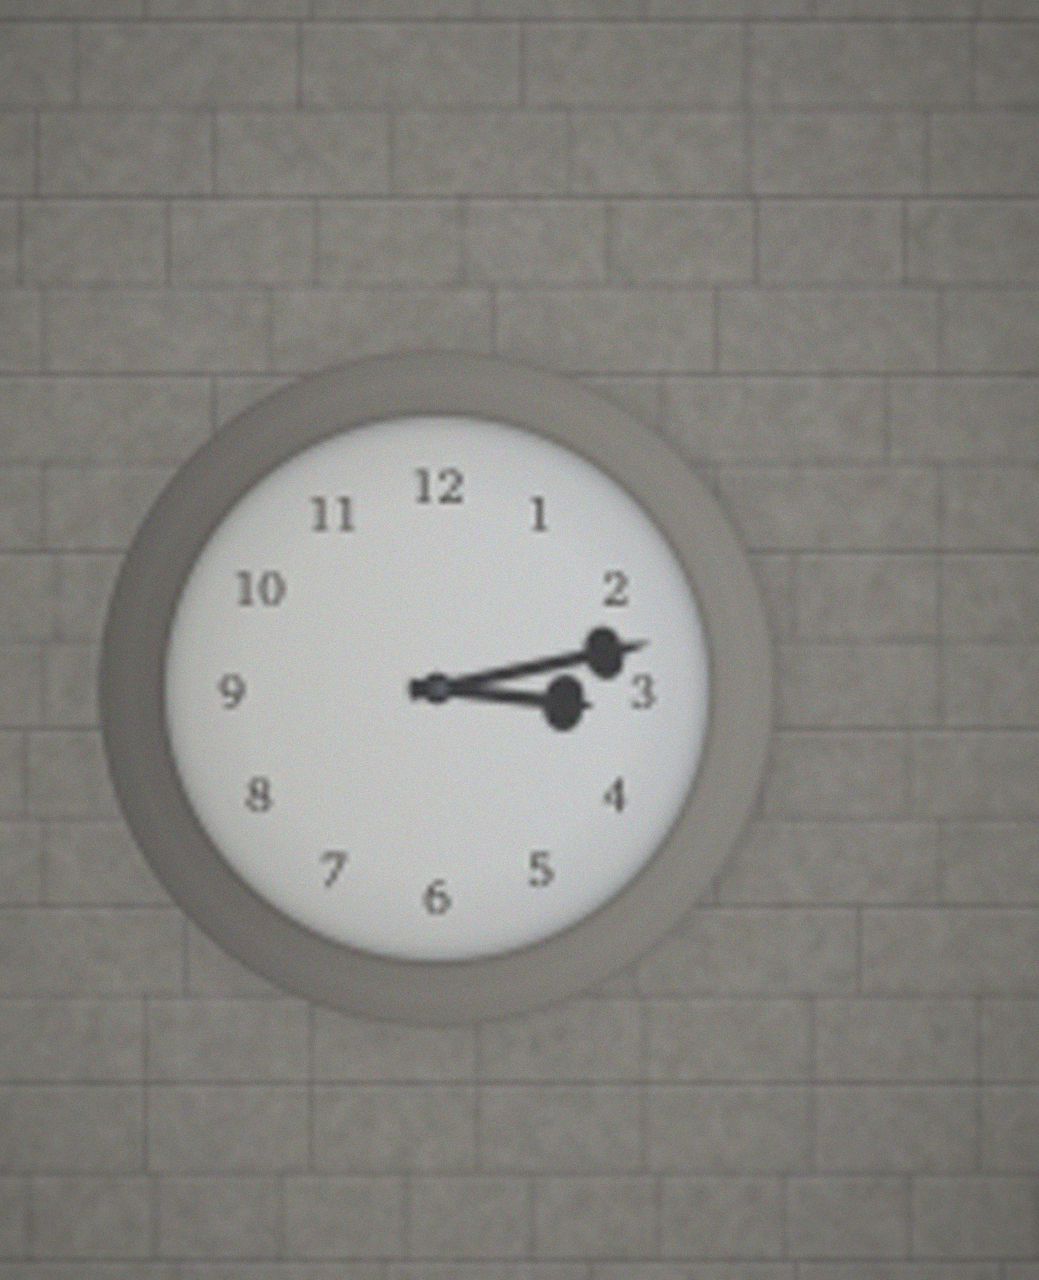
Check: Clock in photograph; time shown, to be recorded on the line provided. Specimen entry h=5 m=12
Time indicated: h=3 m=13
